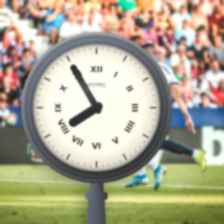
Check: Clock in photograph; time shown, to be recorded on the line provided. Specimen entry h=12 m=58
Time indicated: h=7 m=55
